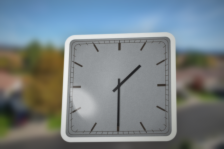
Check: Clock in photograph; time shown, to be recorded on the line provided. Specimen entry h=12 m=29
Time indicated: h=1 m=30
